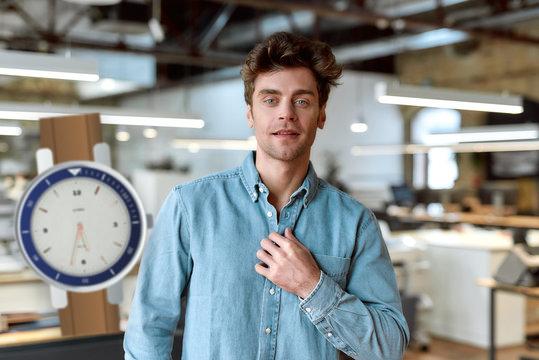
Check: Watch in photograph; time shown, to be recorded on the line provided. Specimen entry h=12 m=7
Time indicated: h=5 m=33
